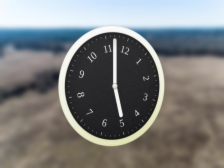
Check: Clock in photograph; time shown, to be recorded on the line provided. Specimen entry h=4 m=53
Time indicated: h=4 m=57
